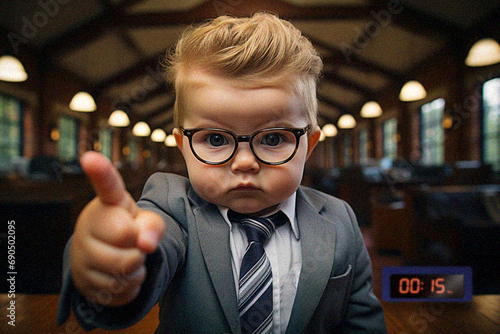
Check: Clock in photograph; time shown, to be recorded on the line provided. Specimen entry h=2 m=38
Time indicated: h=0 m=15
